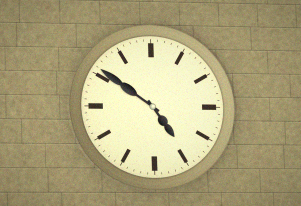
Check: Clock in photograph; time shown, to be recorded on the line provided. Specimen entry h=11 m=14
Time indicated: h=4 m=51
